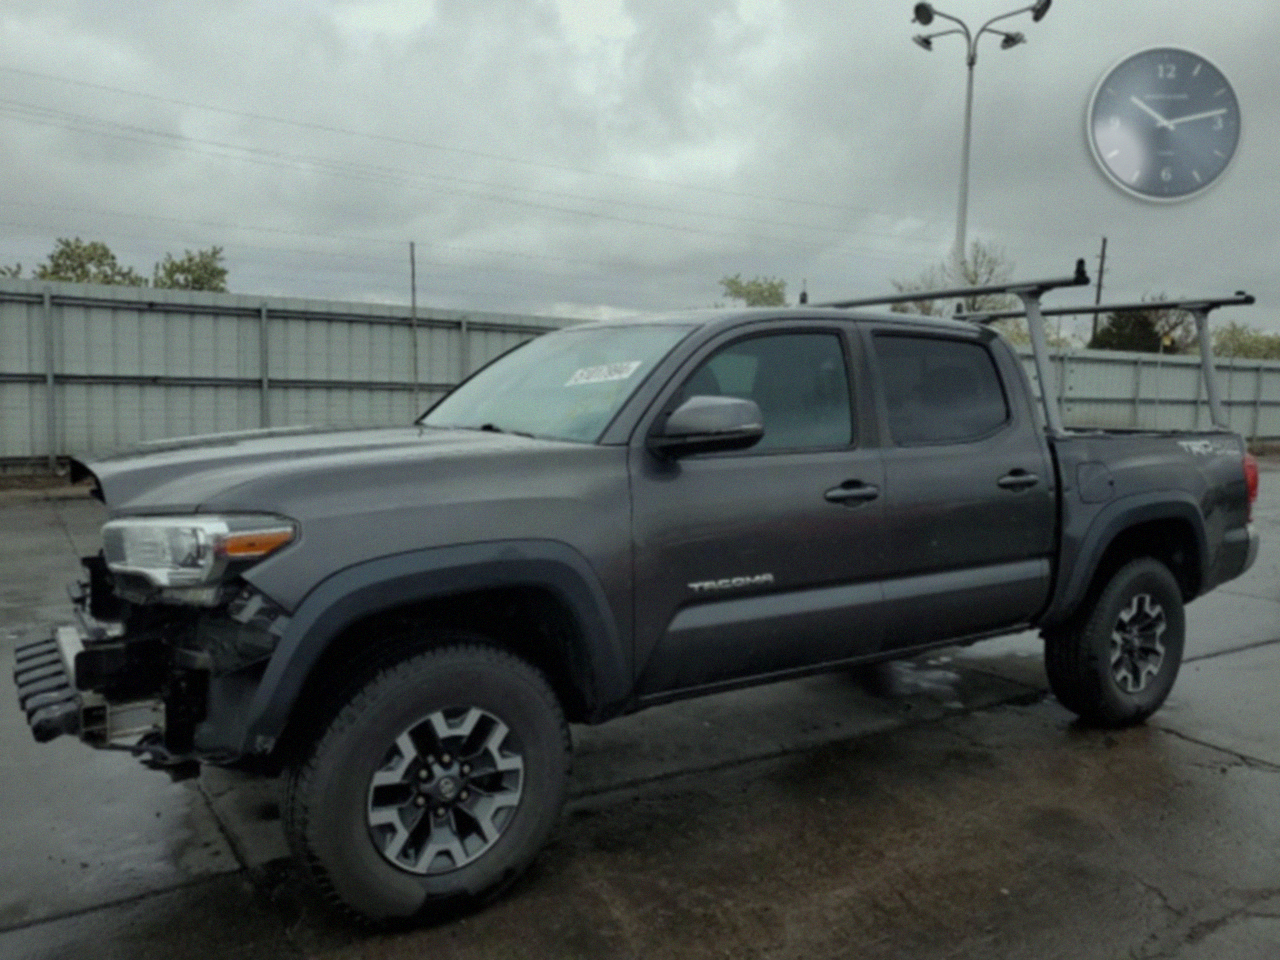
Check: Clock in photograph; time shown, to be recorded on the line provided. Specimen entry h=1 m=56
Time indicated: h=10 m=13
